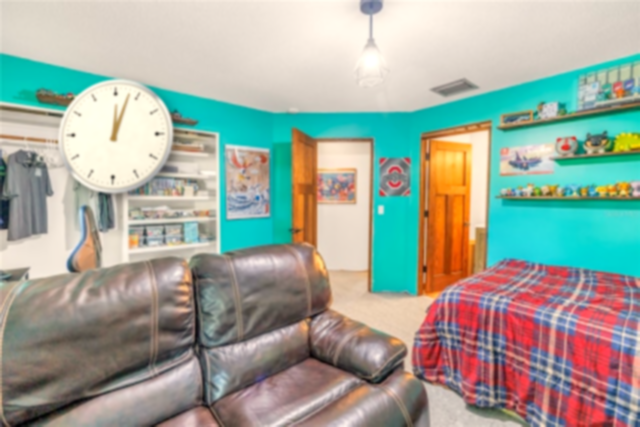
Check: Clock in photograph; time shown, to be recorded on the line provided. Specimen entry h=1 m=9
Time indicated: h=12 m=3
